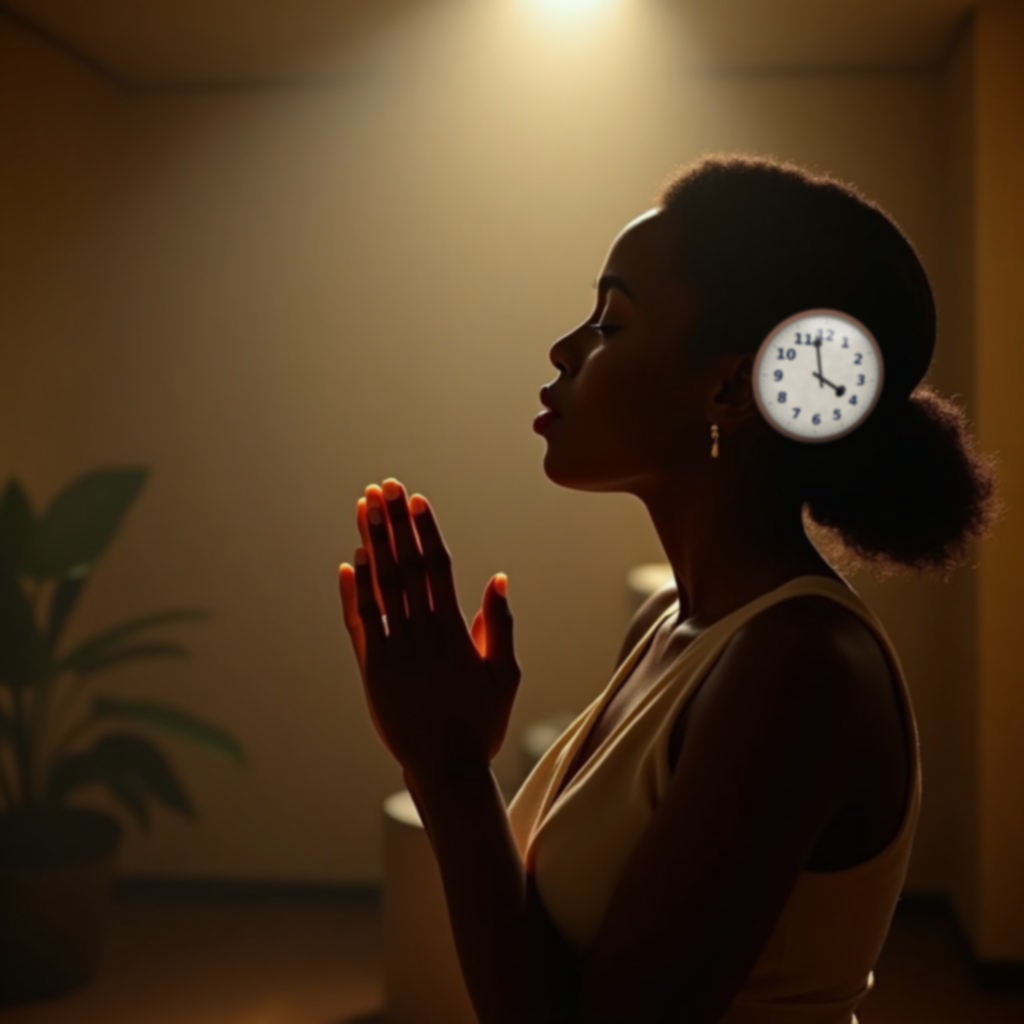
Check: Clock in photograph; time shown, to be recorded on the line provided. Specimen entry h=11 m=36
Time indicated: h=3 m=58
